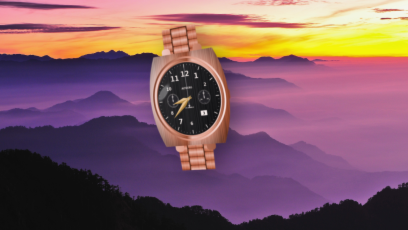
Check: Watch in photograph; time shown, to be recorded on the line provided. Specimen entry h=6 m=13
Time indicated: h=8 m=38
